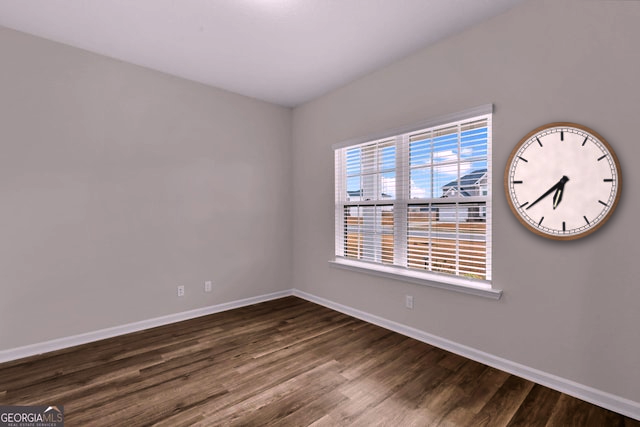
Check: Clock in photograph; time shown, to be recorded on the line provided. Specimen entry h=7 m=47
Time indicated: h=6 m=39
